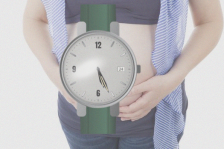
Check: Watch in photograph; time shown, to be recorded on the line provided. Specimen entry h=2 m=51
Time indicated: h=5 m=26
